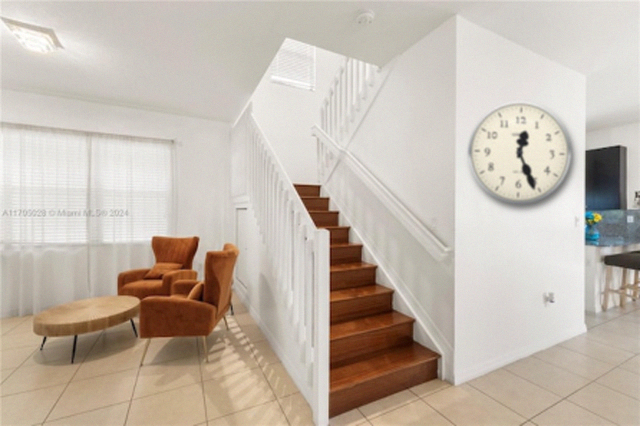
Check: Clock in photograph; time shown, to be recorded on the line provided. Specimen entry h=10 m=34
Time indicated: h=12 m=26
